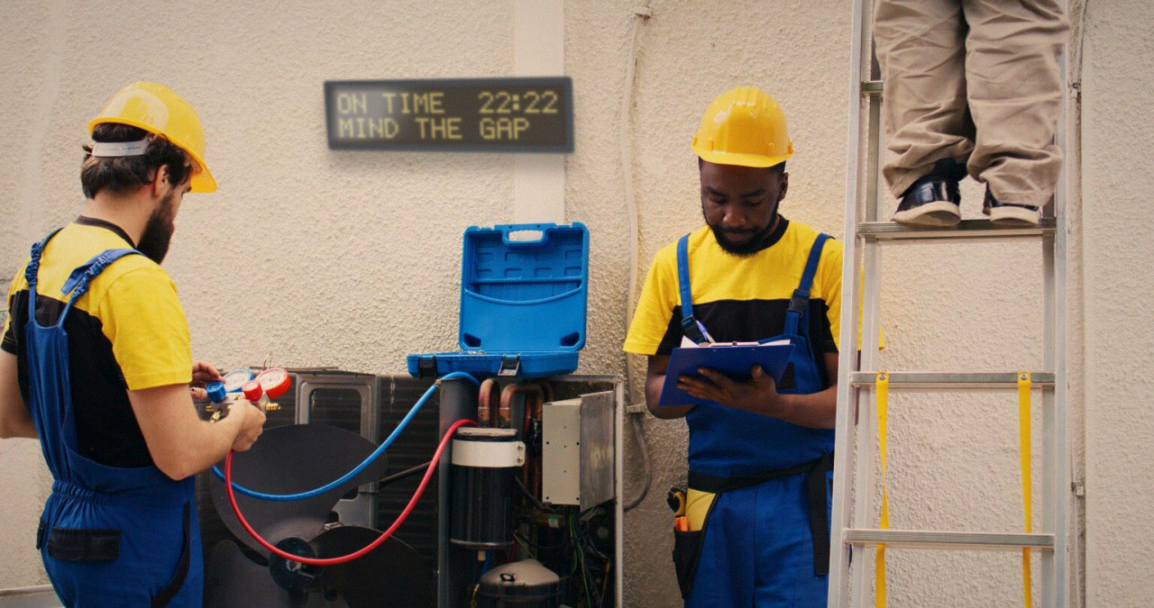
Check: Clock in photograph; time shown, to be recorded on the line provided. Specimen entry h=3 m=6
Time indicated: h=22 m=22
